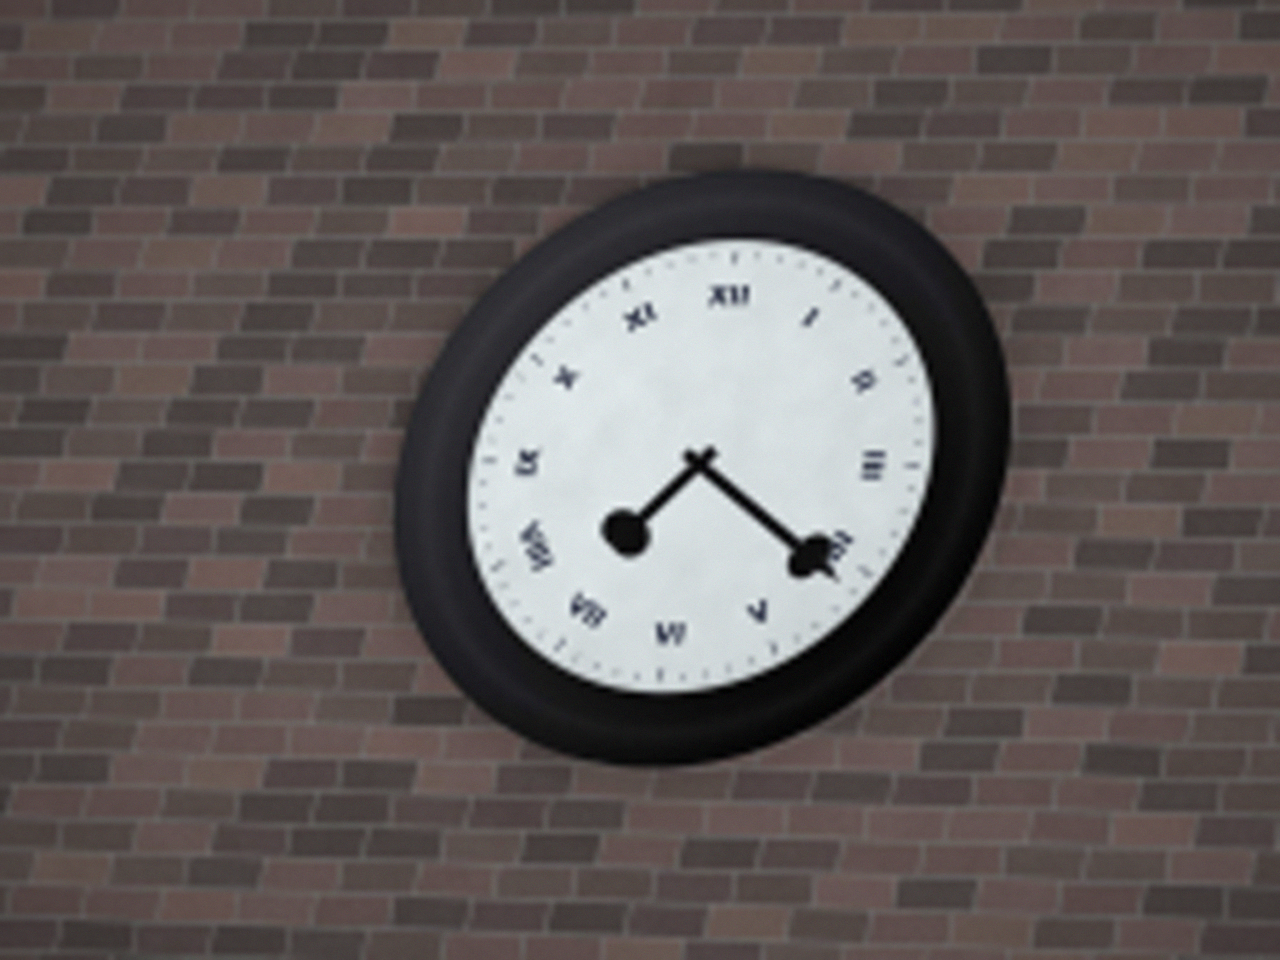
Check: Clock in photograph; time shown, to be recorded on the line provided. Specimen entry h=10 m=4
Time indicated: h=7 m=21
